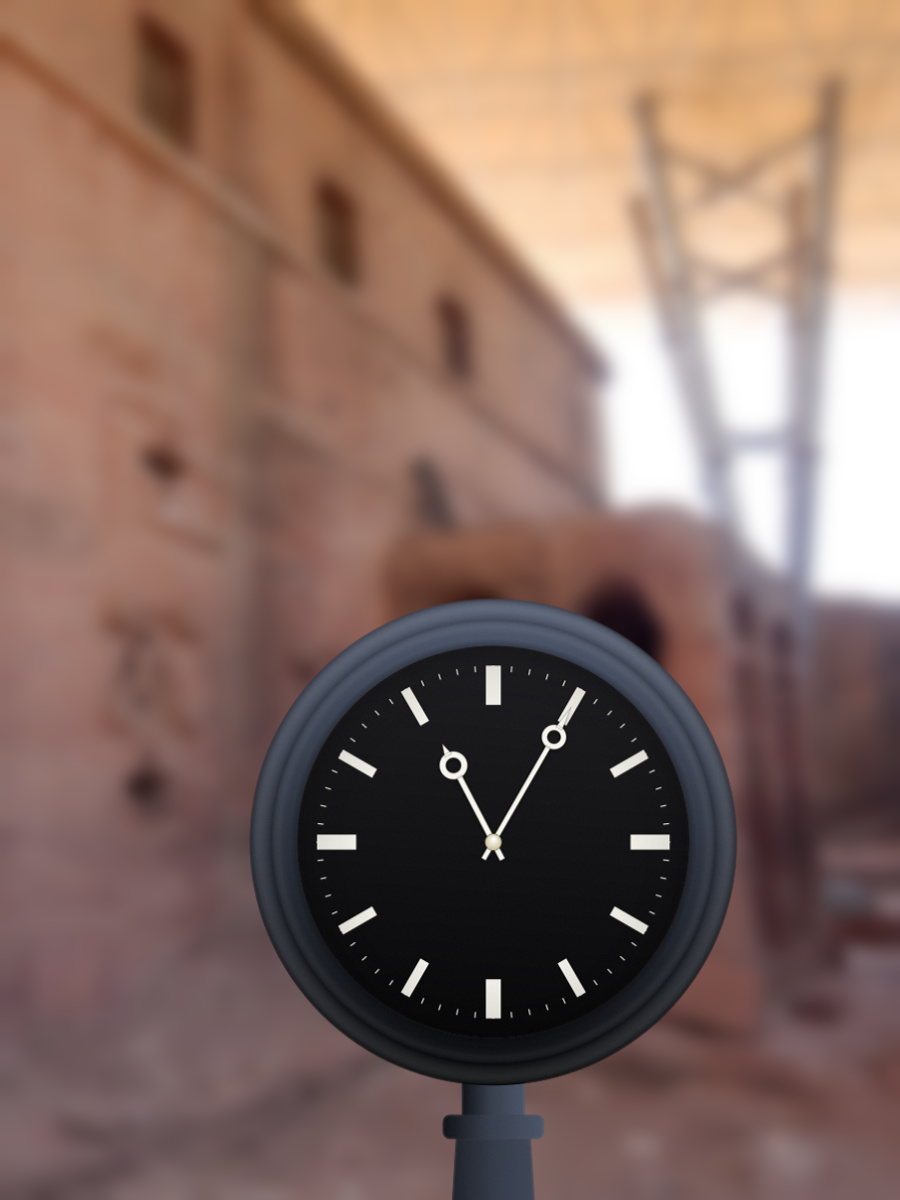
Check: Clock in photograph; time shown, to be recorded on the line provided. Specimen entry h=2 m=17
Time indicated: h=11 m=5
